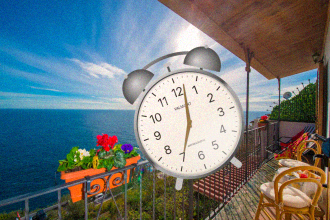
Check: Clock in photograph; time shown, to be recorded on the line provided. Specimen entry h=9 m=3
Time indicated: h=7 m=2
